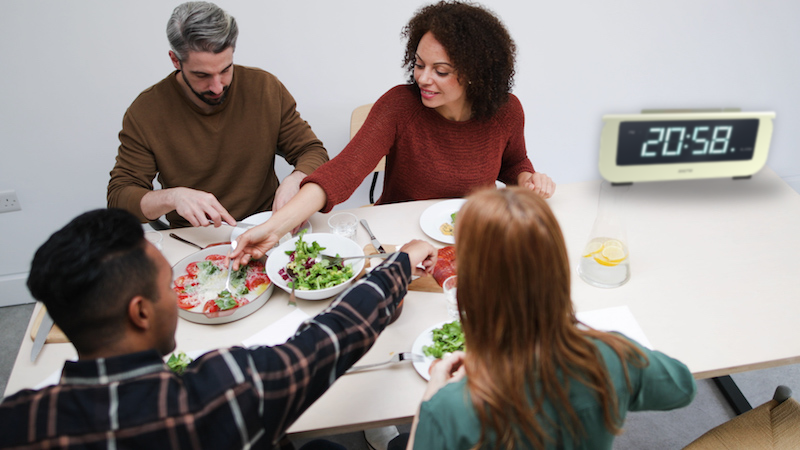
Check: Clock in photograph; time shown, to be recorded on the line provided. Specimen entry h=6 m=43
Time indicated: h=20 m=58
